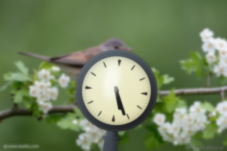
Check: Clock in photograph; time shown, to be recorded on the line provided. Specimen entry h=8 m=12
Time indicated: h=5 m=26
